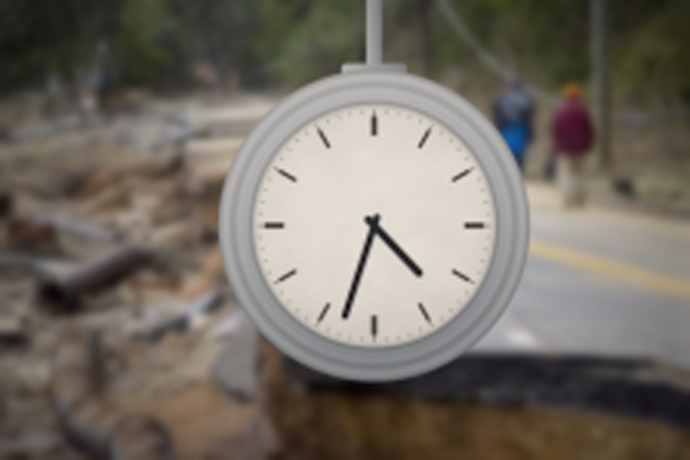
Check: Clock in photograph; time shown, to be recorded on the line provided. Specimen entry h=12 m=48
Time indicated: h=4 m=33
